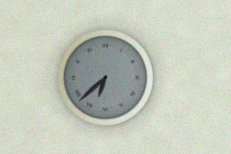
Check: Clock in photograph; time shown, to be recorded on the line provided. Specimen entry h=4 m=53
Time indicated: h=6 m=38
